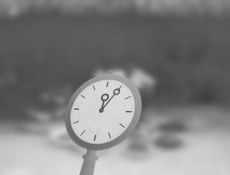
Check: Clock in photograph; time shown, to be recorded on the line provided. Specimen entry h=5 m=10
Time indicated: h=12 m=5
